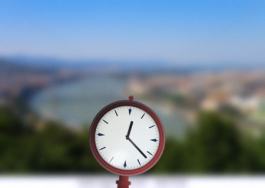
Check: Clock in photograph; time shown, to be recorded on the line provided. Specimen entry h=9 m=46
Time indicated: h=12 m=22
